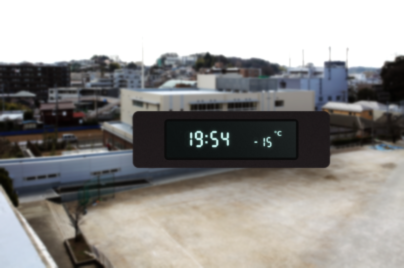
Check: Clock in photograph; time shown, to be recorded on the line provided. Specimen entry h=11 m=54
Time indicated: h=19 m=54
